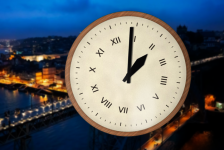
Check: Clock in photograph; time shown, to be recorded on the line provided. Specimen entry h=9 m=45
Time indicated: h=2 m=4
